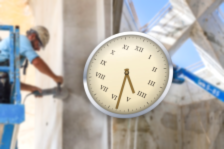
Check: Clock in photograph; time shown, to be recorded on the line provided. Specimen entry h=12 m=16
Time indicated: h=4 m=28
